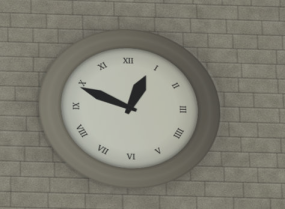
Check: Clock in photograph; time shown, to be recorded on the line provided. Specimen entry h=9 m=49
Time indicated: h=12 m=49
